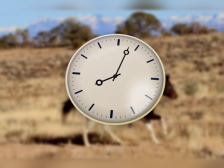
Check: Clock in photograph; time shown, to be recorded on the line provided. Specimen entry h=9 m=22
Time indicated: h=8 m=3
